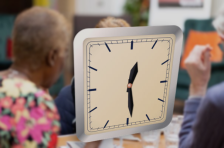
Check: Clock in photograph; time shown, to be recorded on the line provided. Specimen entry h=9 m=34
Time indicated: h=12 m=29
